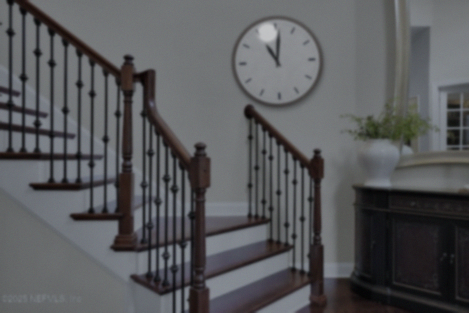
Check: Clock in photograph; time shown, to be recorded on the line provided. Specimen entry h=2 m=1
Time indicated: h=11 m=1
